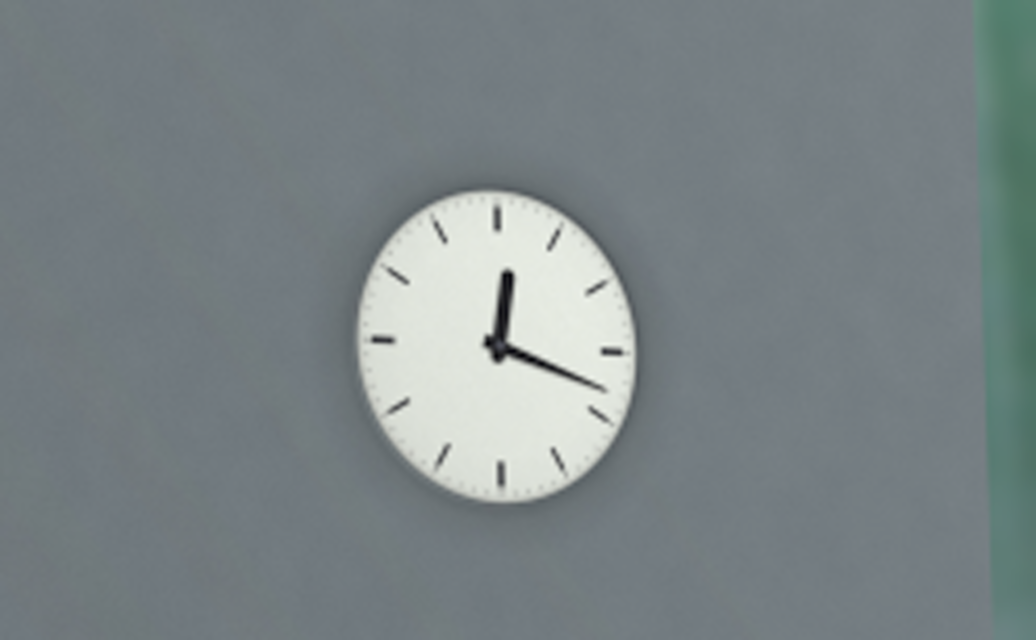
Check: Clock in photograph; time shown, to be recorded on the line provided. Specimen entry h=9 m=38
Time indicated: h=12 m=18
